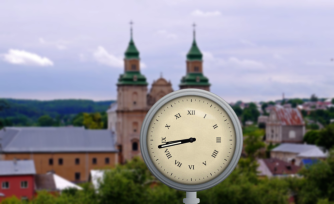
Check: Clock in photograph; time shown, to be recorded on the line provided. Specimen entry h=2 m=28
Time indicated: h=8 m=43
